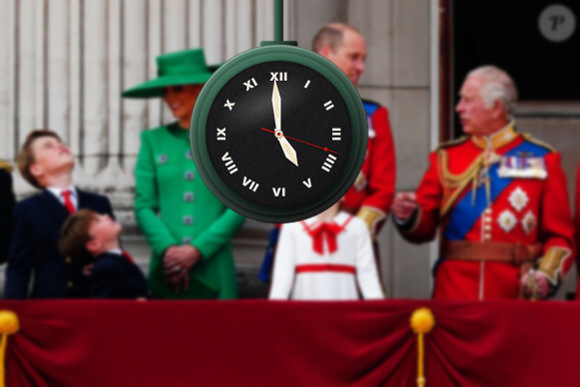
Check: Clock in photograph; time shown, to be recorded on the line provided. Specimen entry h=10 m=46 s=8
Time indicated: h=4 m=59 s=18
